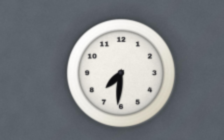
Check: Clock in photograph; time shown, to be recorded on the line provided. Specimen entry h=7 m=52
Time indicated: h=7 m=31
